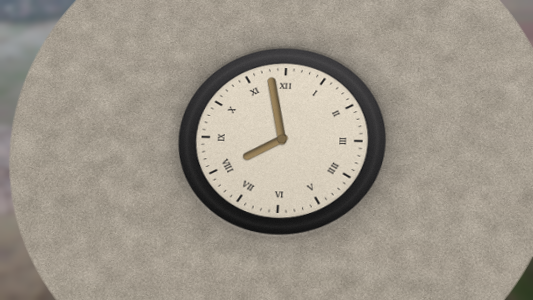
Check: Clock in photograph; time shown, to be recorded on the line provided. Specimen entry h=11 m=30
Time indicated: h=7 m=58
